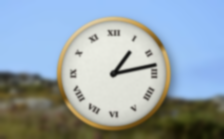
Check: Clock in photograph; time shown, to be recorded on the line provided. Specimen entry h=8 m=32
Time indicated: h=1 m=13
